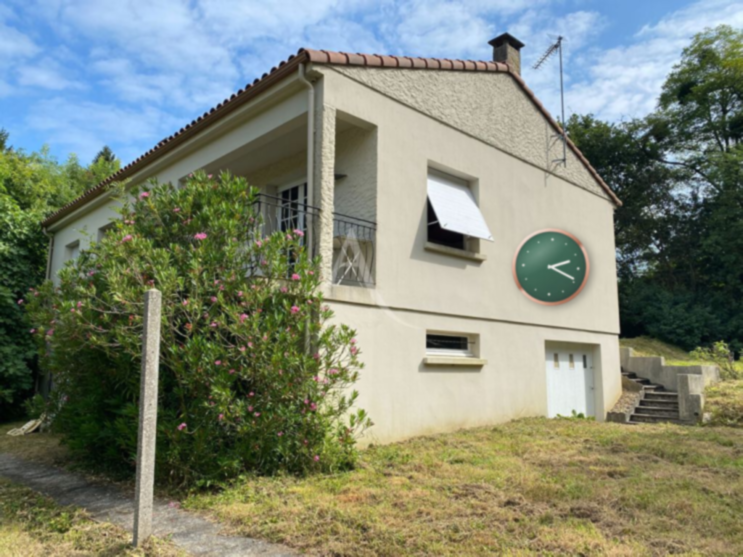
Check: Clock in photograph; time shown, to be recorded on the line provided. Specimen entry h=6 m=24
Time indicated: h=2 m=19
